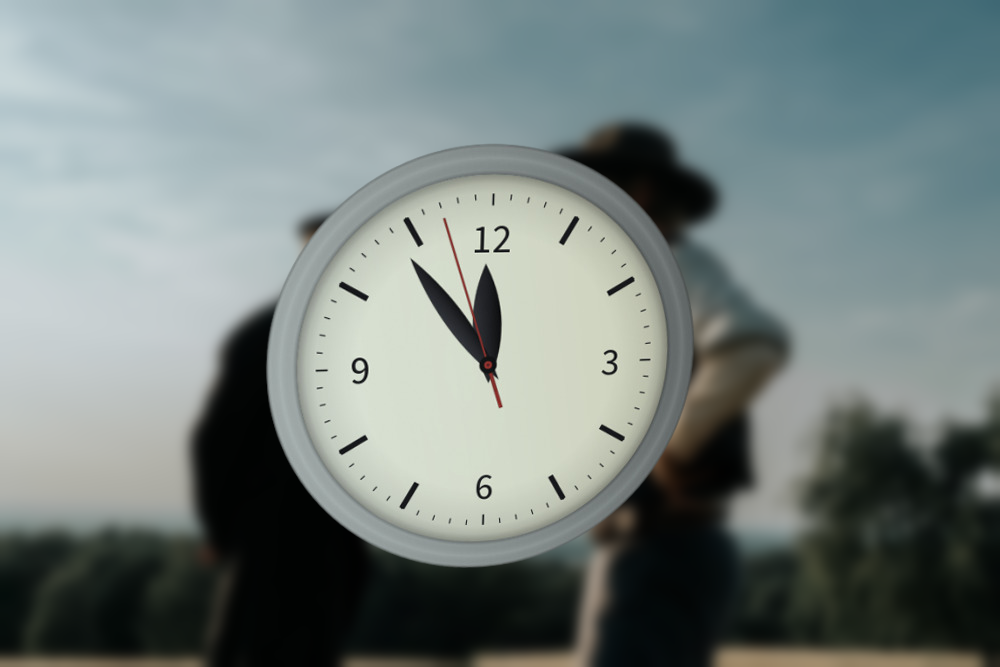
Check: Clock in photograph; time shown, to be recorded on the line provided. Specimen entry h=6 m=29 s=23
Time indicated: h=11 m=53 s=57
